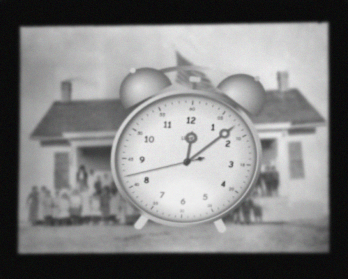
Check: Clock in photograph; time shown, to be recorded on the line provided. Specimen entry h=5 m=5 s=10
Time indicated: h=12 m=7 s=42
